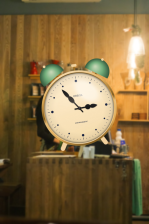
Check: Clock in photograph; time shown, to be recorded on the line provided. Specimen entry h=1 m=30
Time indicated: h=2 m=54
